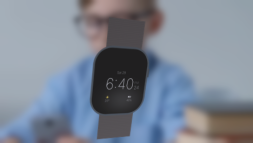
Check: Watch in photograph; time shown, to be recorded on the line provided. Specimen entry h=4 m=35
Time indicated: h=6 m=40
